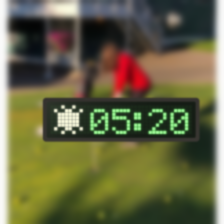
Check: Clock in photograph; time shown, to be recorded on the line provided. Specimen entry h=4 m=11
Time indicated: h=5 m=20
